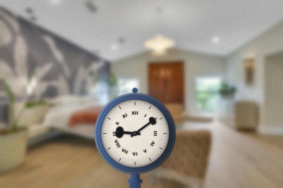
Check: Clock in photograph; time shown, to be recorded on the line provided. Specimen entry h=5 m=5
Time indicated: h=9 m=9
